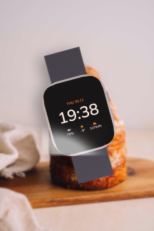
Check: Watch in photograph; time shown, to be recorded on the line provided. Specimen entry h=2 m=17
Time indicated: h=19 m=38
